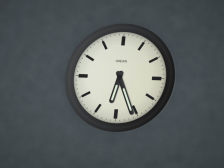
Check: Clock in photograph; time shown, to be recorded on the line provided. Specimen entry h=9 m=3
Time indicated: h=6 m=26
